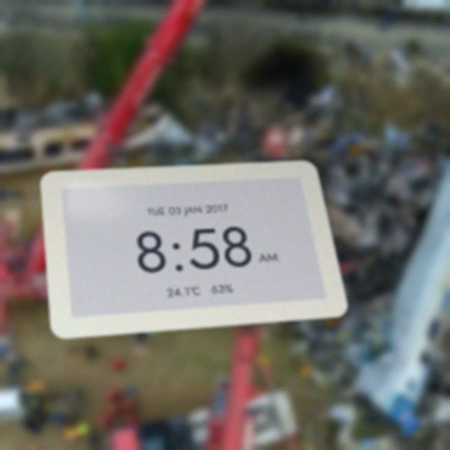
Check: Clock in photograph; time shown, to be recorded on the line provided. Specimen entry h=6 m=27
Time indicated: h=8 m=58
